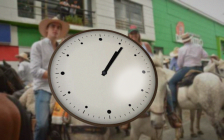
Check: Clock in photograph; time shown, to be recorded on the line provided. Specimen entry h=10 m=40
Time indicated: h=1 m=6
